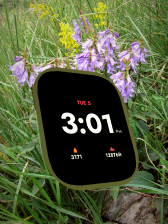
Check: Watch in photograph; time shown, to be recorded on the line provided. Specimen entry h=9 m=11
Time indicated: h=3 m=1
